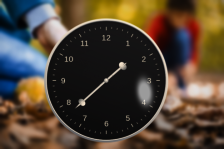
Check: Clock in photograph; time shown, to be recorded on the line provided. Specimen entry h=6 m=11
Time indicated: h=1 m=38
